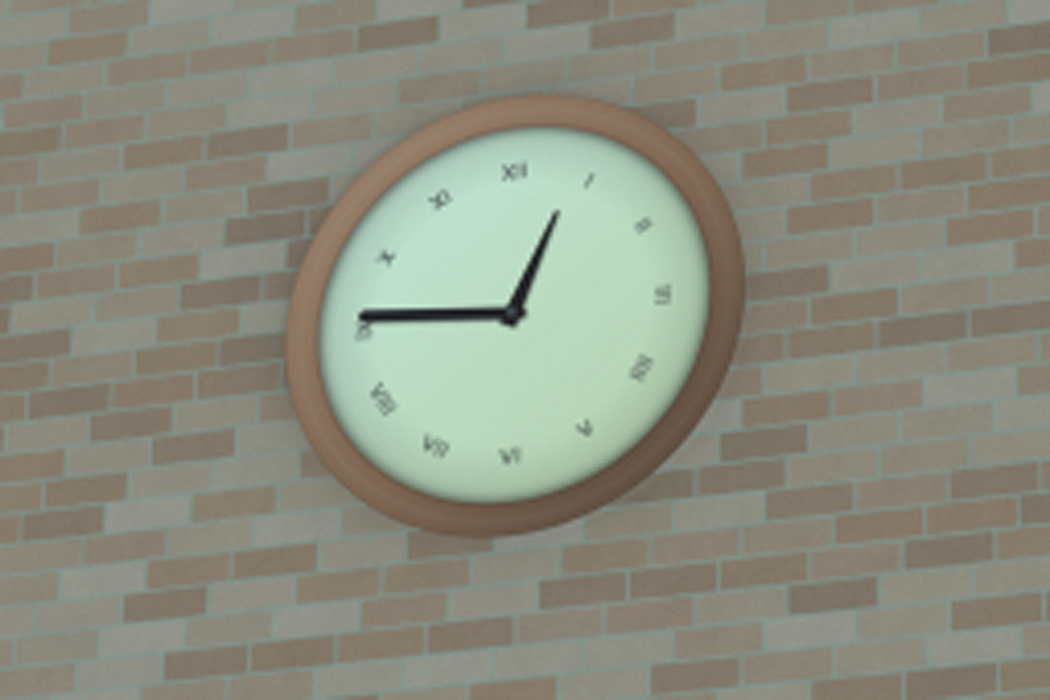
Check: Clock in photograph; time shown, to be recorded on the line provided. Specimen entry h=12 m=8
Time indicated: h=12 m=46
